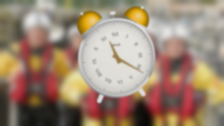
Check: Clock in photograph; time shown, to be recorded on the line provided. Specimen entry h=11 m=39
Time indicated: h=11 m=21
